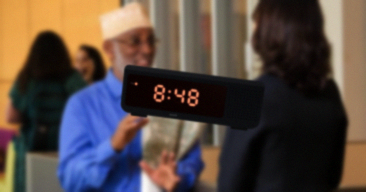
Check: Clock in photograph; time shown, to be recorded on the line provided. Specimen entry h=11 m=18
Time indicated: h=8 m=48
